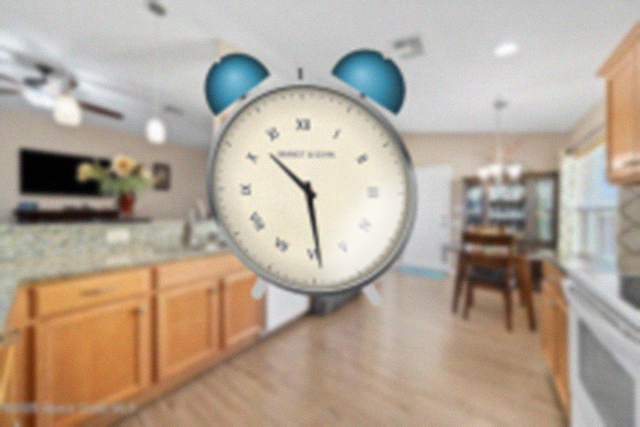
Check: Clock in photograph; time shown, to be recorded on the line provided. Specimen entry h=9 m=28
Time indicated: h=10 m=29
